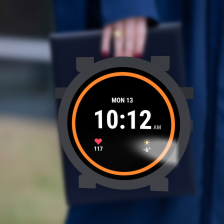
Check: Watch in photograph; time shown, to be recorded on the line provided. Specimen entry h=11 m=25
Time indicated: h=10 m=12
